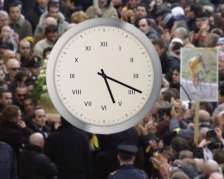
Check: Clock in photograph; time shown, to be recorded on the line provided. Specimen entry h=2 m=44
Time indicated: h=5 m=19
